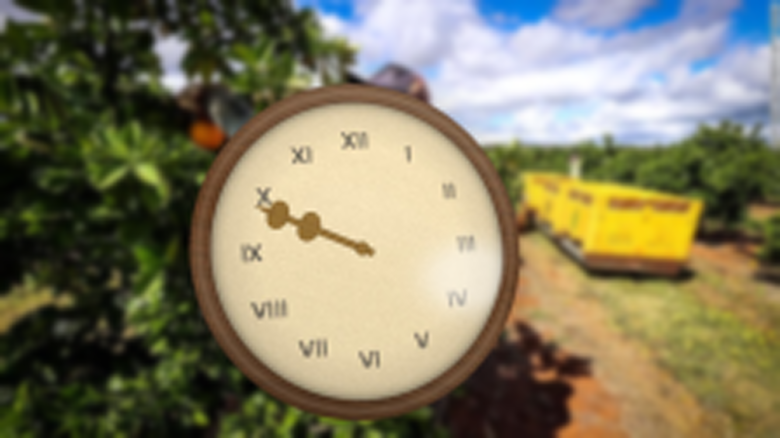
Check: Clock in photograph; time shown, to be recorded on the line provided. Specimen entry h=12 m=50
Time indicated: h=9 m=49
